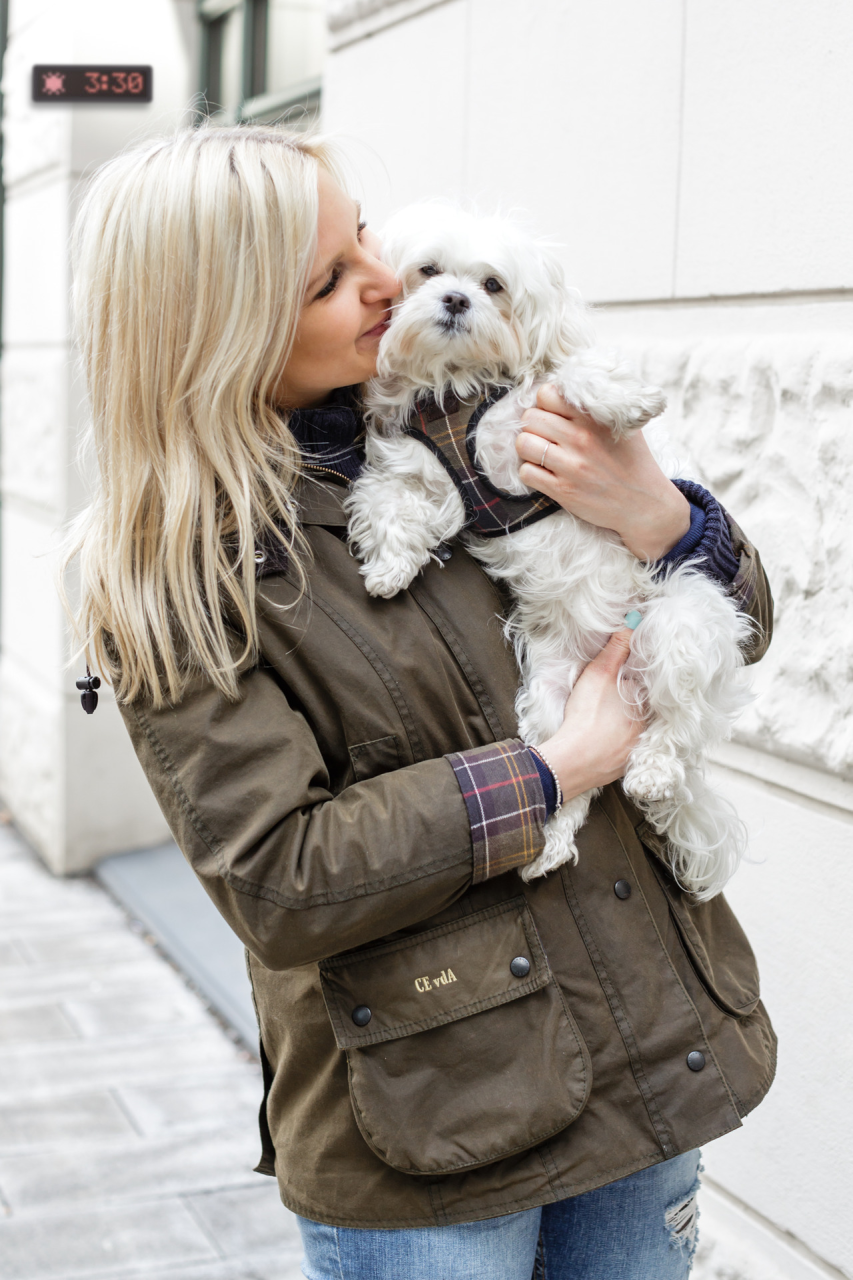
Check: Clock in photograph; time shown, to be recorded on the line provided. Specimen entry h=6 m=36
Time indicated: h=3 m=30
